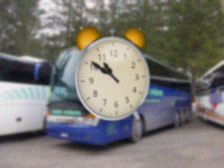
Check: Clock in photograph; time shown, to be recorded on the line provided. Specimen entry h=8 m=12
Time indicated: h=10 m=51
